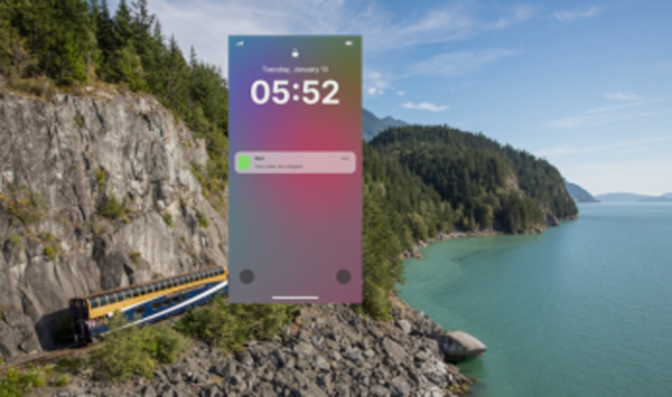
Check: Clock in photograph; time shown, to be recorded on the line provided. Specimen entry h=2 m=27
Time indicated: h=5 m=52
